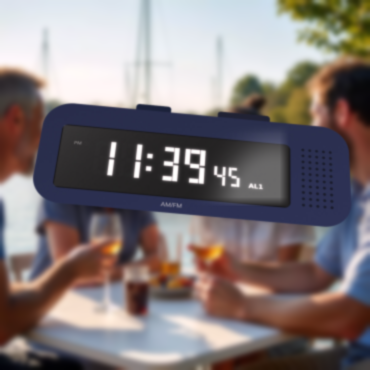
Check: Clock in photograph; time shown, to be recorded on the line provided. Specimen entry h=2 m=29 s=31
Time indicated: h=11 m=39 s=45
